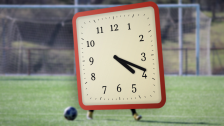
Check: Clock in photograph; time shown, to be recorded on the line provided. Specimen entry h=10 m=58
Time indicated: h=4 m=19
